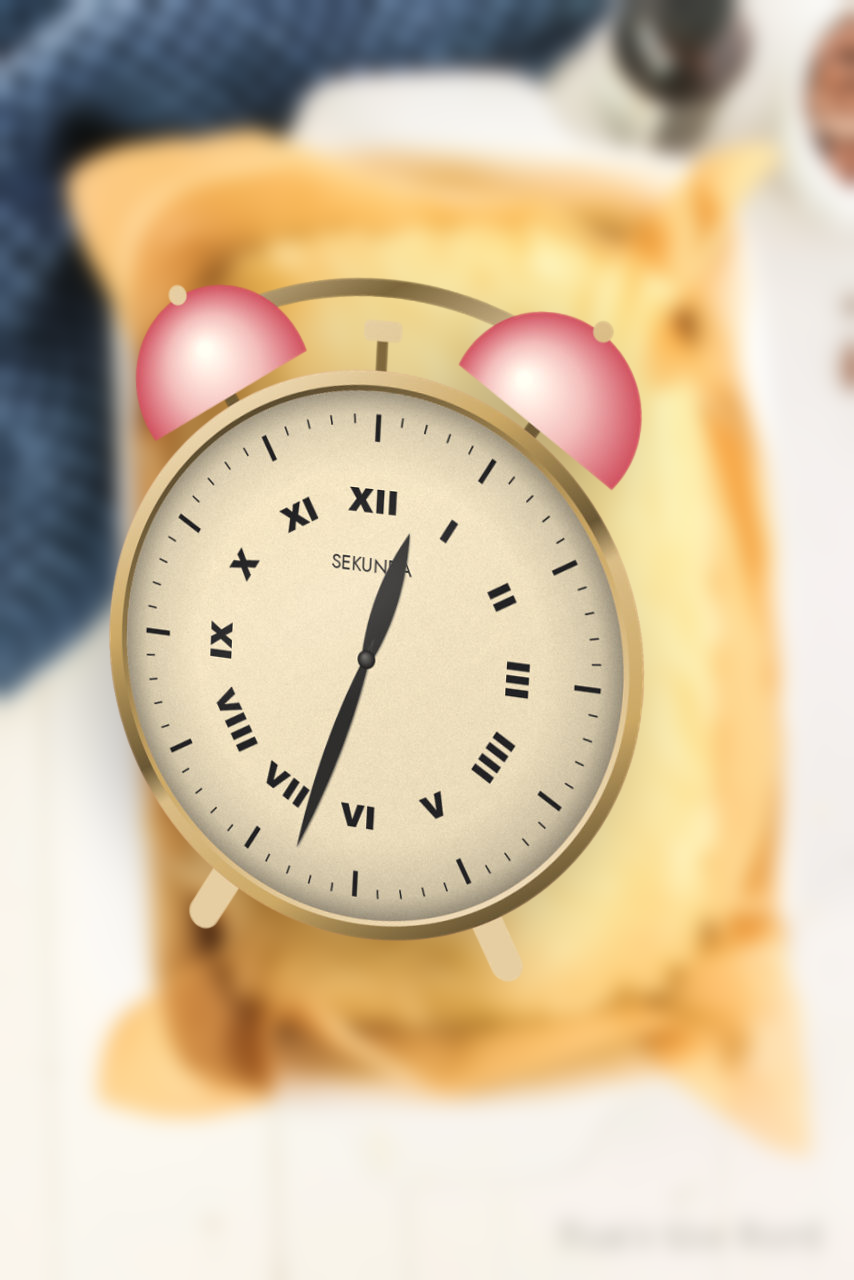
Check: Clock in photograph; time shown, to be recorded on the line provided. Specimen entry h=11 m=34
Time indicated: h=12 m=33
